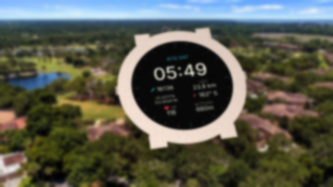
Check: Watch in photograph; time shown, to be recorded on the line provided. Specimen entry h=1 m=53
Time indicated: h=5 m=49
